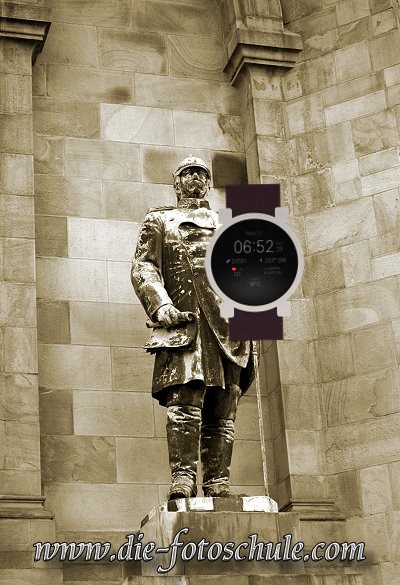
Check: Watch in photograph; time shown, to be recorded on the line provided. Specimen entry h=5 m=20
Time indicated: h=6 m=52
